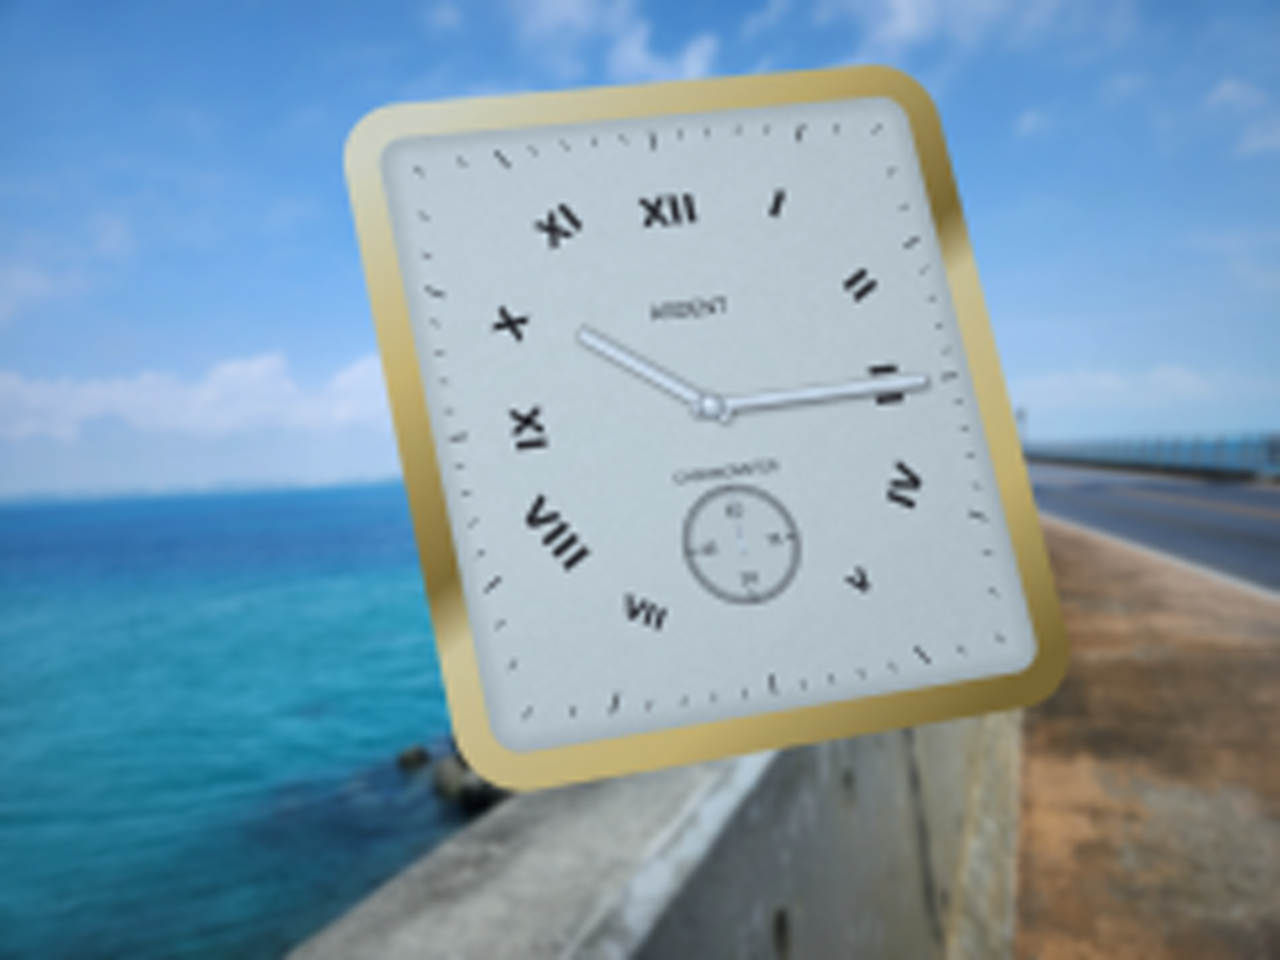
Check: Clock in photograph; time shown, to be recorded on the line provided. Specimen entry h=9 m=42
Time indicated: h=10 m=15
